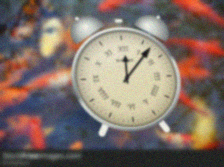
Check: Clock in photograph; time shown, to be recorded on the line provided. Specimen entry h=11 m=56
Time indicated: h=12 m=7
